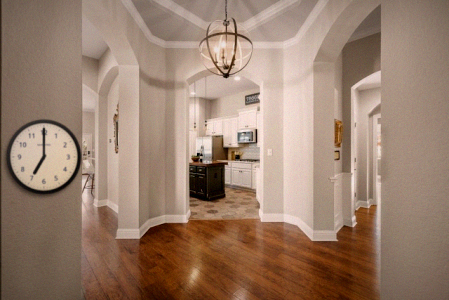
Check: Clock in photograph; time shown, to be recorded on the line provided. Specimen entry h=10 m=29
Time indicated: h=7 m=0
